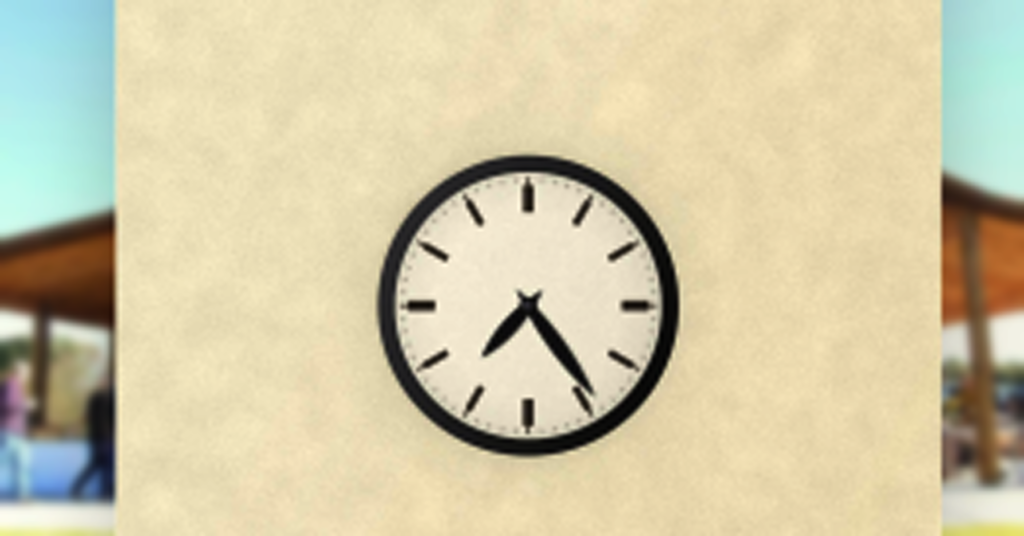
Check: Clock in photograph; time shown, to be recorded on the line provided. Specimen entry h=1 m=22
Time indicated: h=7 m=24
